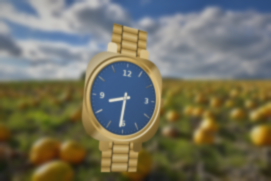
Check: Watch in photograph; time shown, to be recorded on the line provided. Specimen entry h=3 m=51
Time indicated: h=8 m=31
